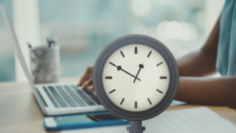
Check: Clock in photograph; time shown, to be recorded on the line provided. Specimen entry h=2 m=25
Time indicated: h=12 m=50
